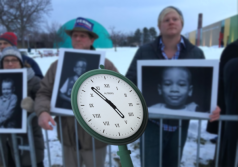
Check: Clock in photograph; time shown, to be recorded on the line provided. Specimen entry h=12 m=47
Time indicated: h=4 m=53
